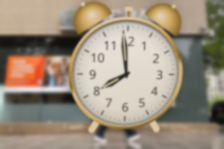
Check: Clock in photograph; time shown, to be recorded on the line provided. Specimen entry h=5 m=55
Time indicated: h=7 m=59
